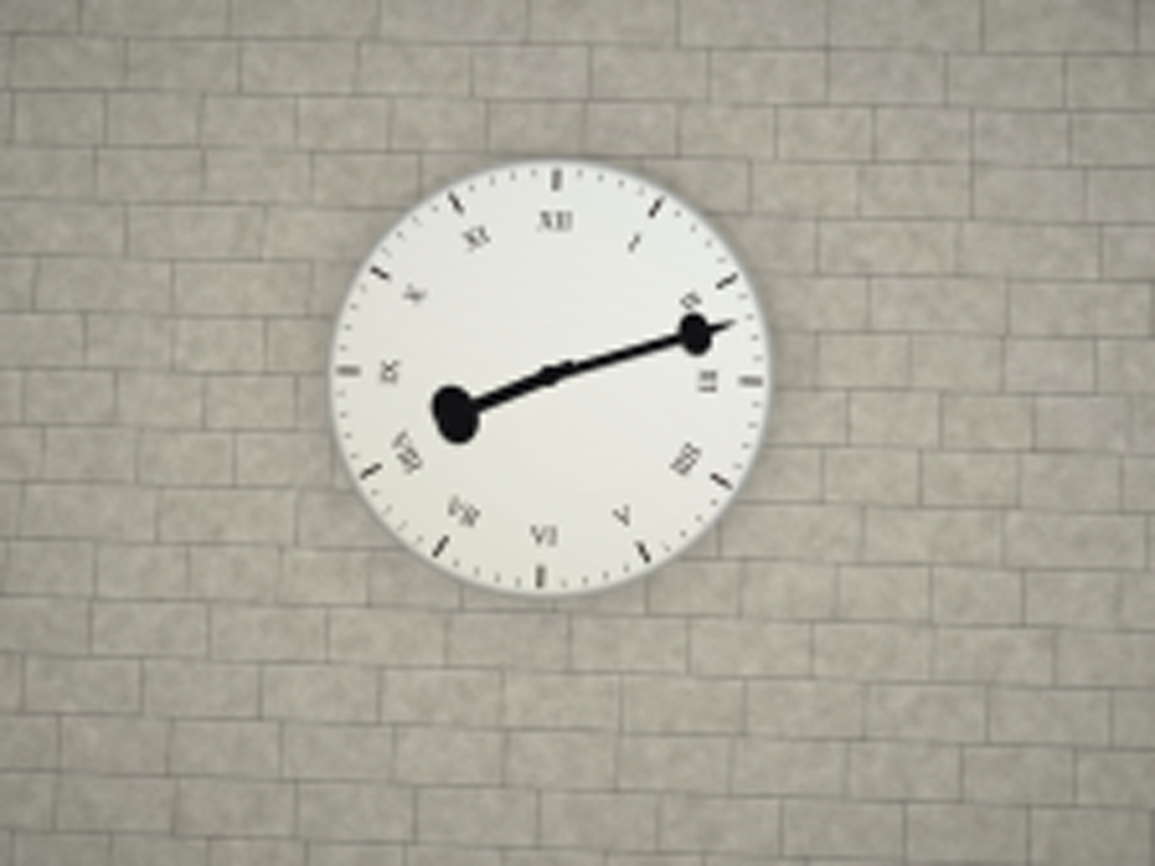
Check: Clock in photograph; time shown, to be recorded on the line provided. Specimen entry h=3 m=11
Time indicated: h=8 m=12
